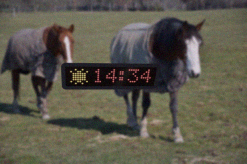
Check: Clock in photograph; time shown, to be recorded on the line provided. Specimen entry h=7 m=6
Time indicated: h=14 m=34
